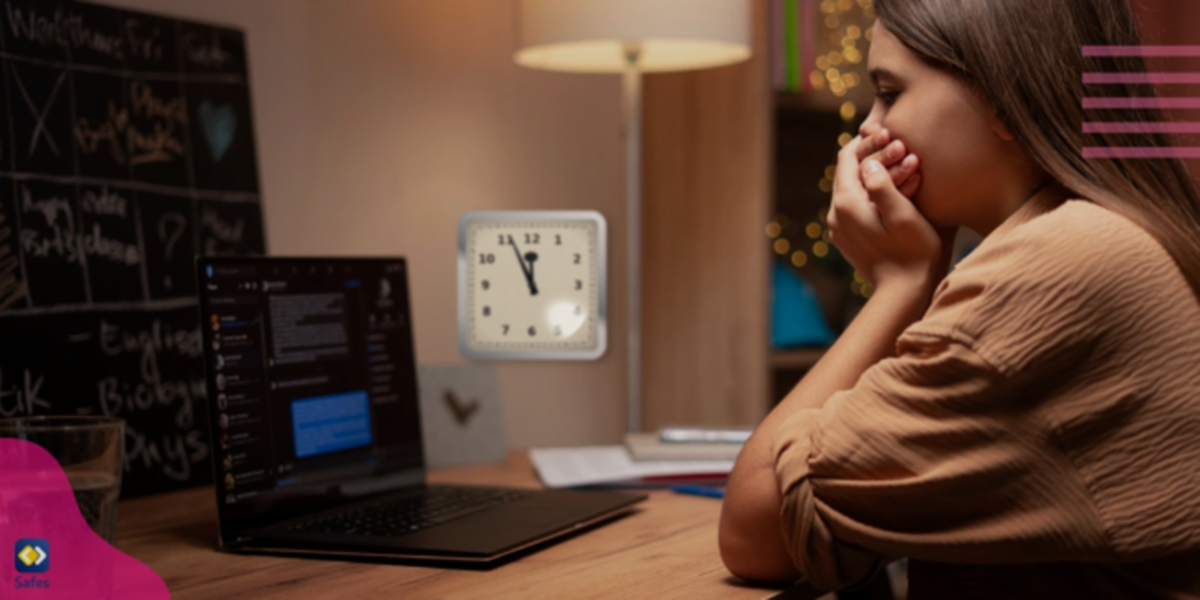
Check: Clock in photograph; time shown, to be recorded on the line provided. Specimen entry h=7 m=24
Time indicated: h=11 m=56
